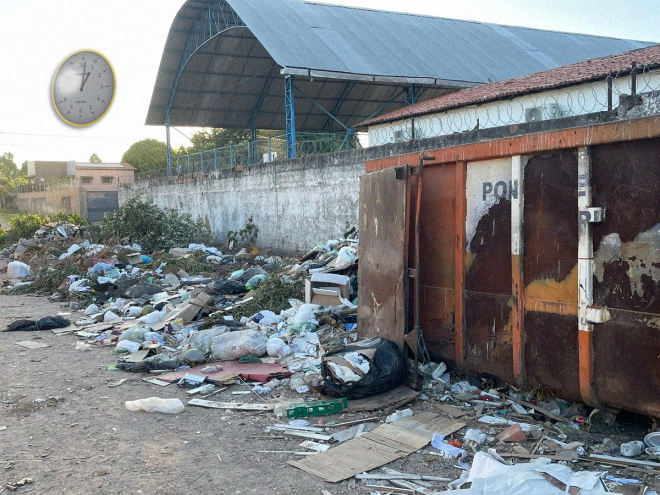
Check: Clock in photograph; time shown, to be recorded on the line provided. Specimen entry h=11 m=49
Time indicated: h=1 m=1
